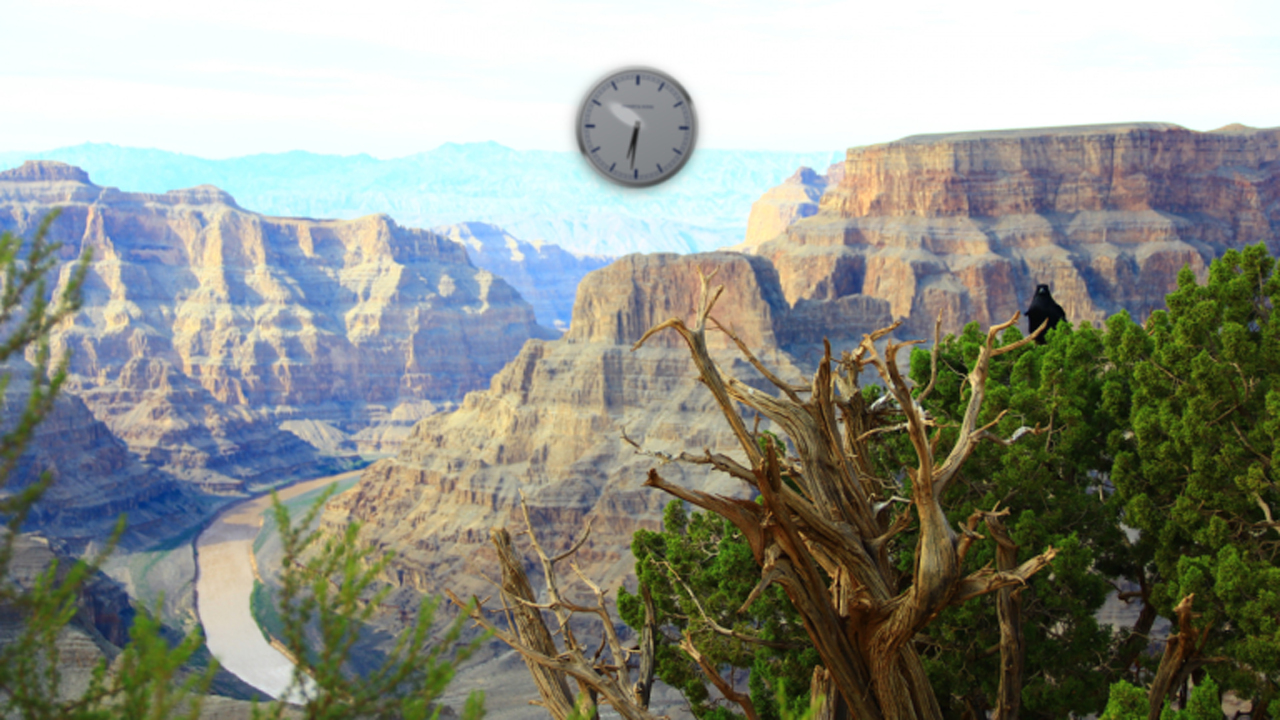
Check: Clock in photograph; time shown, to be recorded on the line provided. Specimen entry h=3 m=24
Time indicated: h=6 m=31
